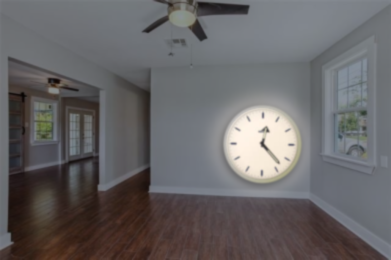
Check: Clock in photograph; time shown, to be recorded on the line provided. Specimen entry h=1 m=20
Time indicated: h=12 m=23
